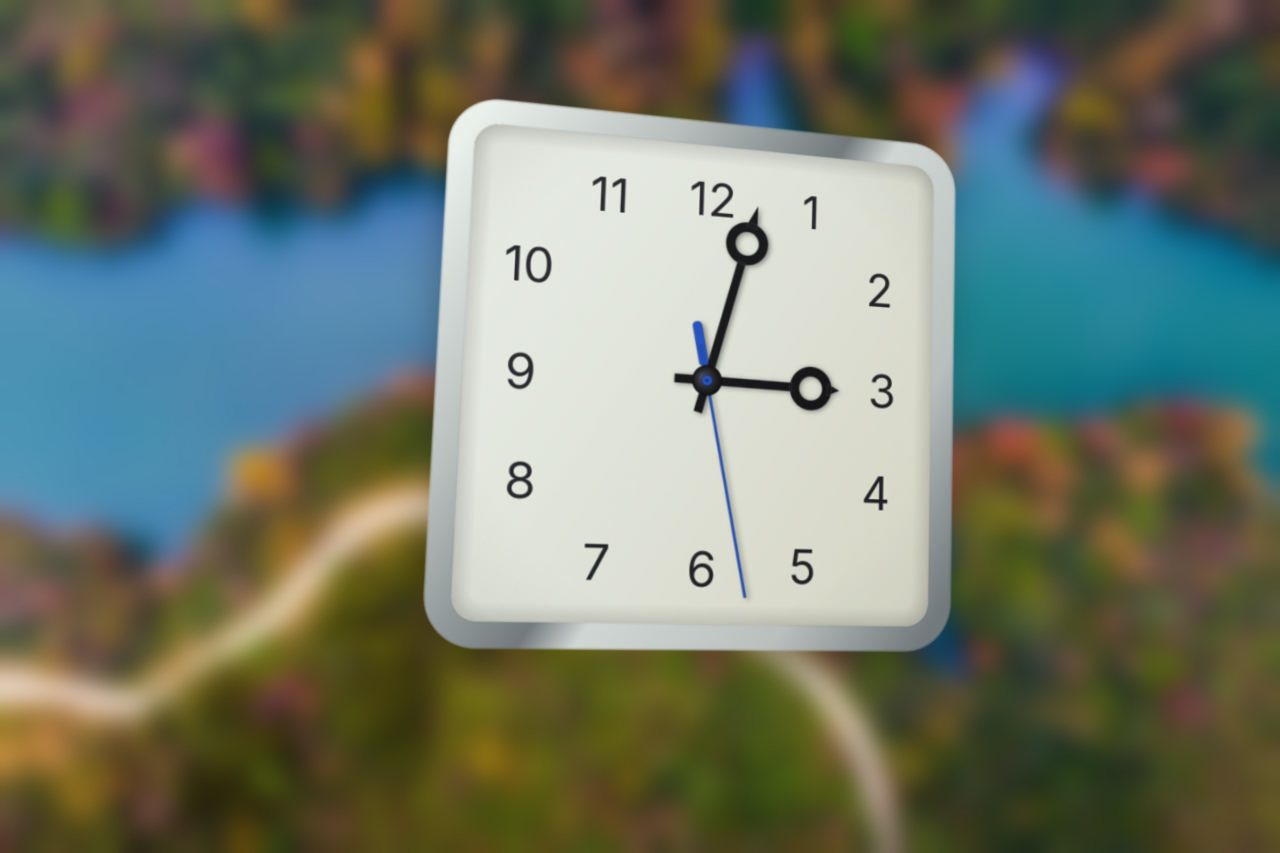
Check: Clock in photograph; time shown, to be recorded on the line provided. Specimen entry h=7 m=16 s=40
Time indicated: h=3 m=2 s=28
